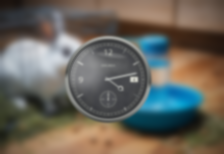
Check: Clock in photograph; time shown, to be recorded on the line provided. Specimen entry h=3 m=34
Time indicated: h=4 m=13
